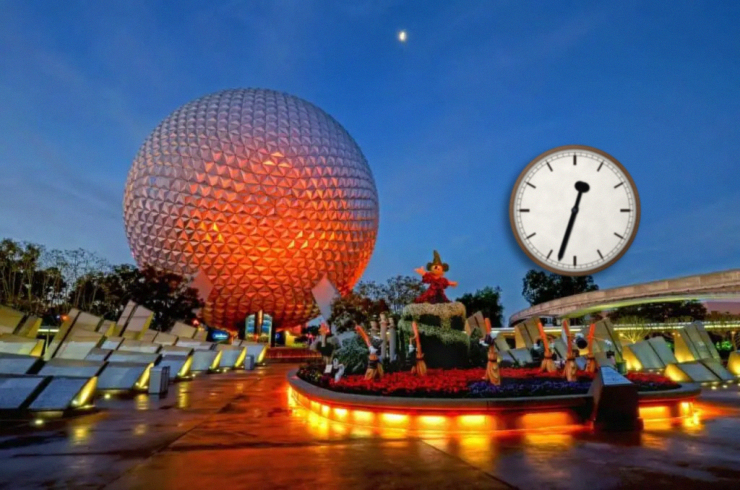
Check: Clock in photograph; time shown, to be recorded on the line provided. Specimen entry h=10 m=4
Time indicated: h=12 m=33
